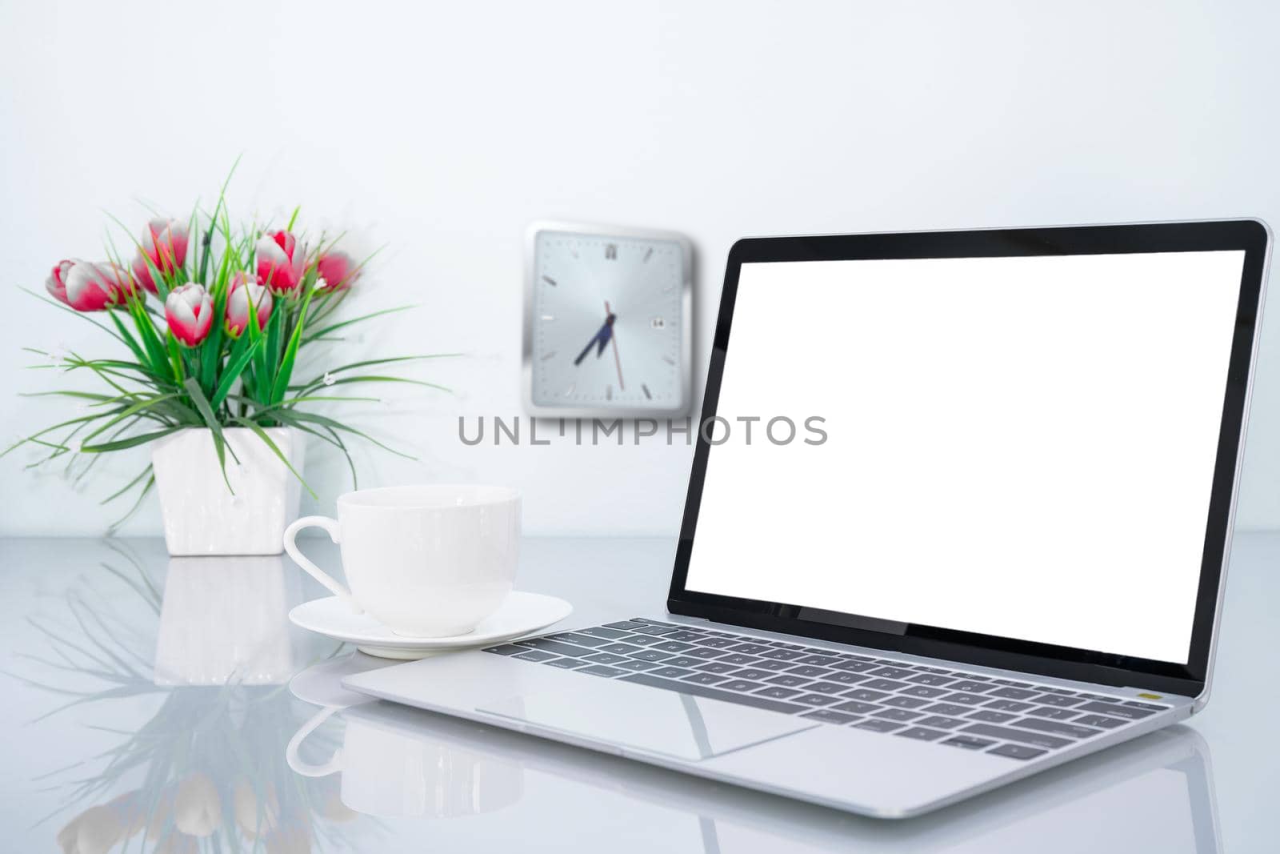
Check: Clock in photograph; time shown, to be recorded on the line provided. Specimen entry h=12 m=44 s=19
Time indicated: h=6 m=36 s=28
